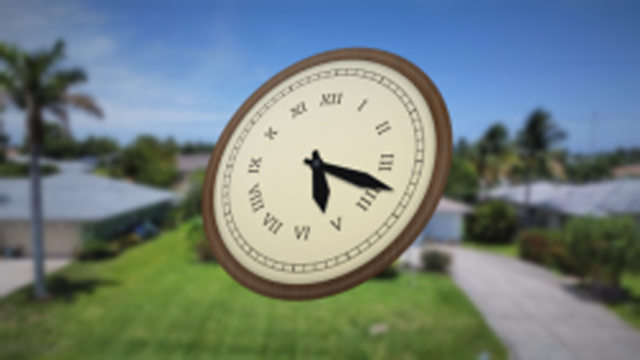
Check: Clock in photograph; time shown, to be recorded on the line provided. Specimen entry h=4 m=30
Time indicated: h=5 m=18
